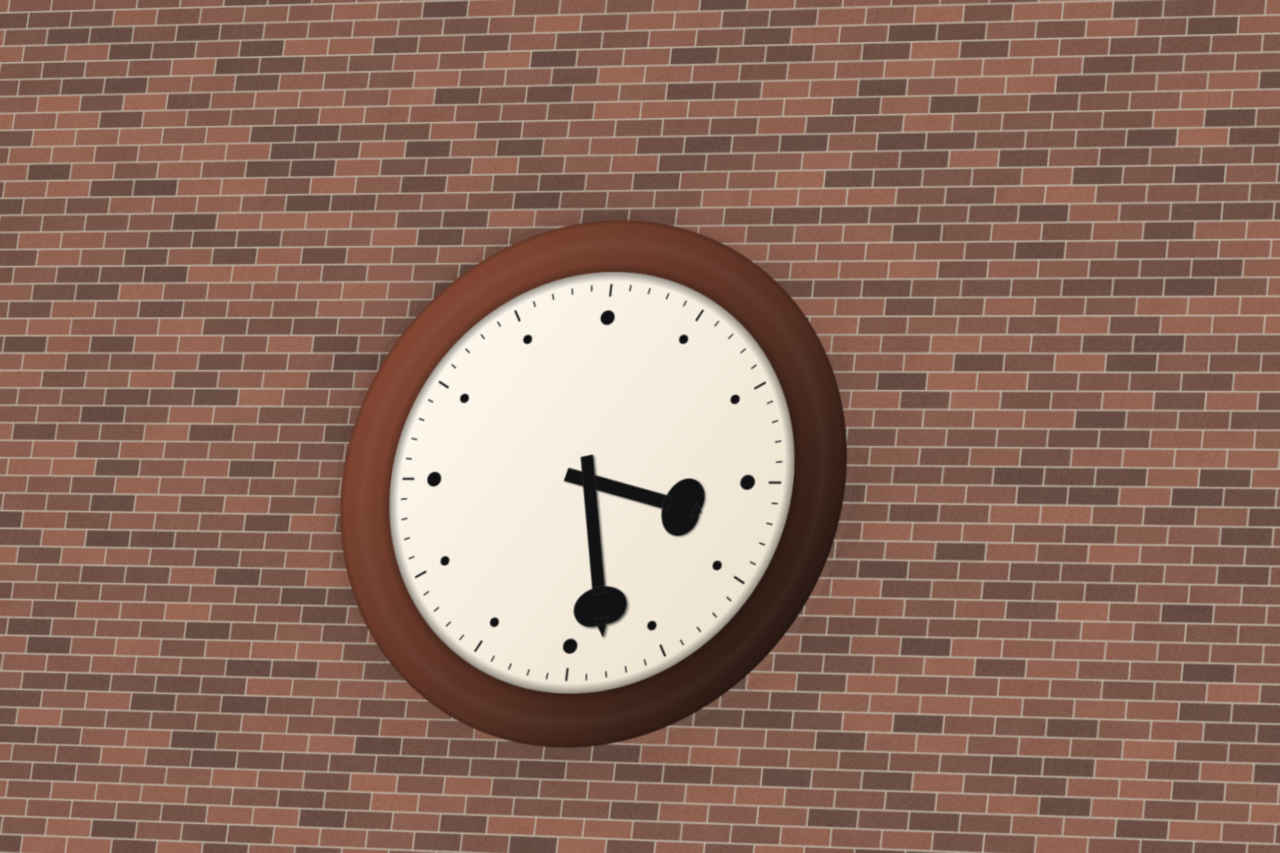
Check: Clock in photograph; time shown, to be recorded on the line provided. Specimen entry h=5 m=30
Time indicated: h=3 m=28
